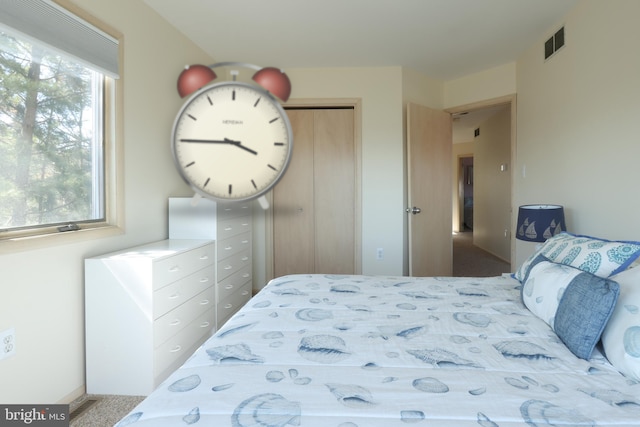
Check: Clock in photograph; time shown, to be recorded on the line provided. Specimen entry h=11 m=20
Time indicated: h=3 m=45
